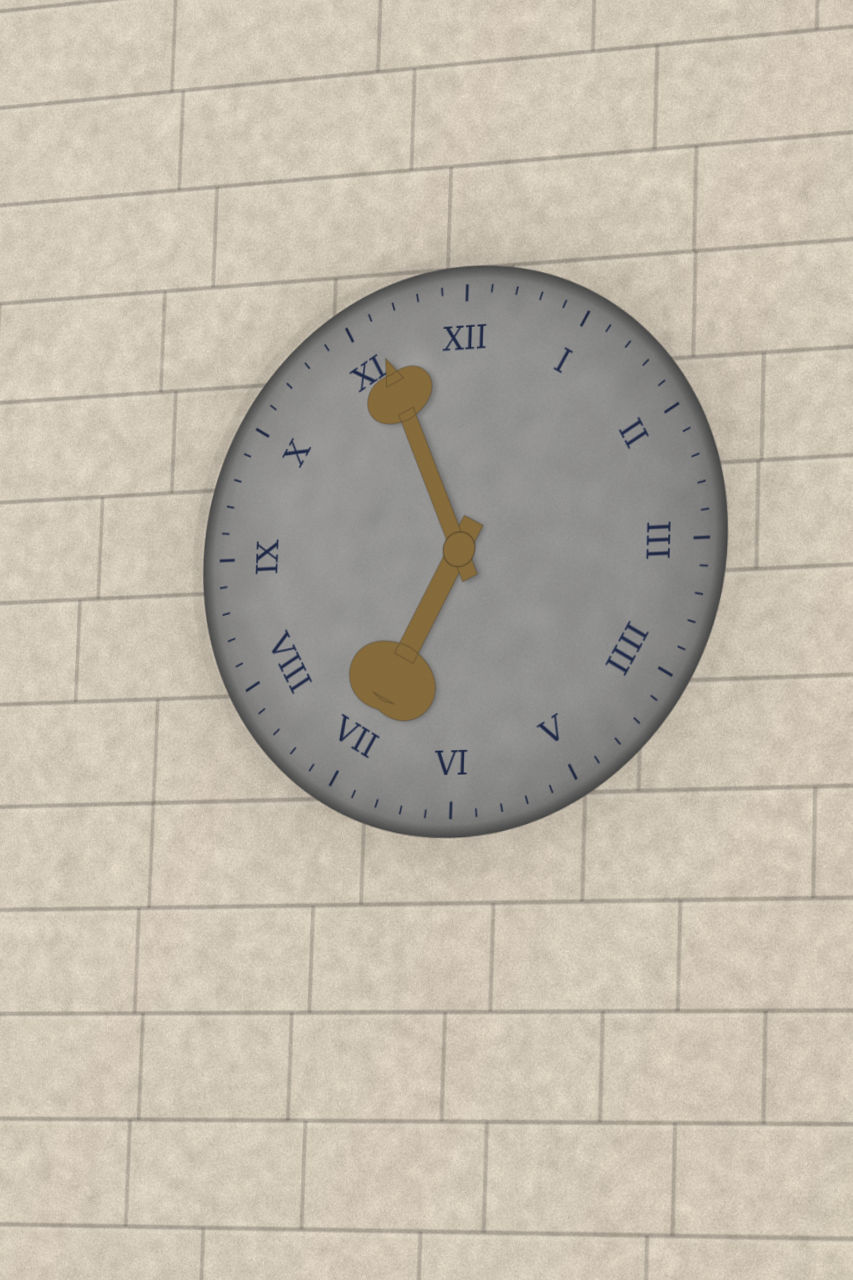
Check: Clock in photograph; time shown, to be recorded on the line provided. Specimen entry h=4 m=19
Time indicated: h=6 m=56
